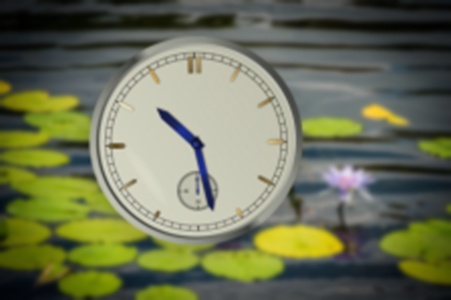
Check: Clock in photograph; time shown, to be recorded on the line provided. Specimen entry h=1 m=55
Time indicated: h=10 m=28
